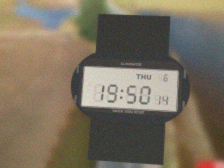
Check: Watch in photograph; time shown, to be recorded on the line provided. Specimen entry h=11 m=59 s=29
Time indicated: h=19 m=50 s=14
